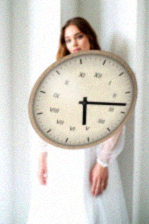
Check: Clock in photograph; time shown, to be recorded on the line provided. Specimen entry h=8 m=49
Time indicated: h=5 m=13
